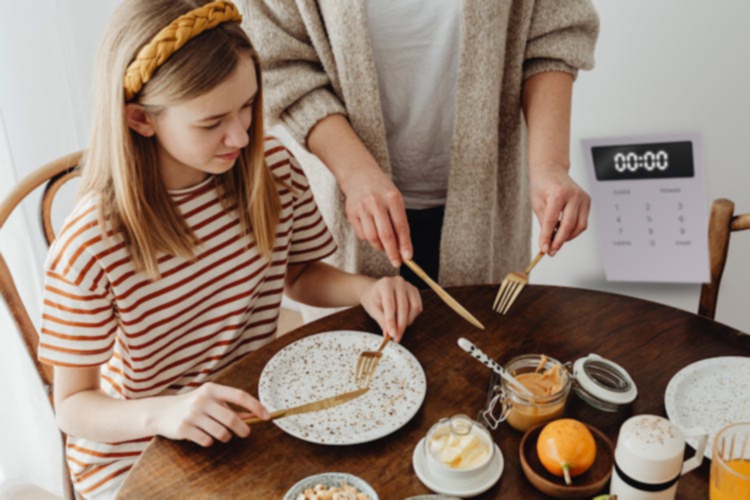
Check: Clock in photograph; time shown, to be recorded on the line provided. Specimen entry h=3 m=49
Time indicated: h=0 m=0
